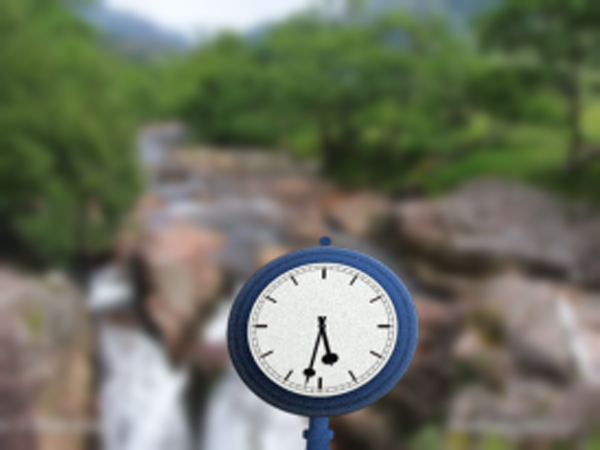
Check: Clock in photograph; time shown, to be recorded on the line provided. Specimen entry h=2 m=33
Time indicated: h=5 m=32
